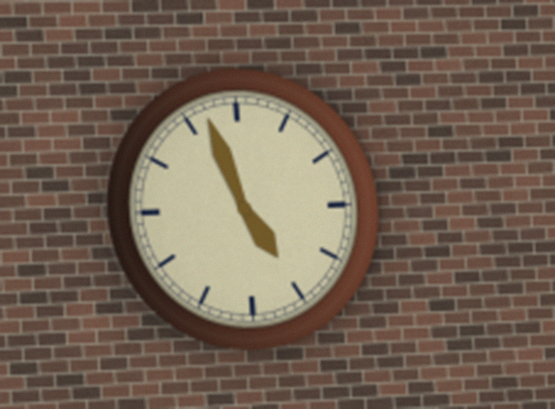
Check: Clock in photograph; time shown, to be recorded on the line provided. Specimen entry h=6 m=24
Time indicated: h=4 m=57
